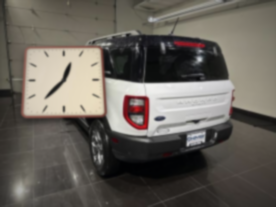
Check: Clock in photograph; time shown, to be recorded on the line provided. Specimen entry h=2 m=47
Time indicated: h=12 m=37
